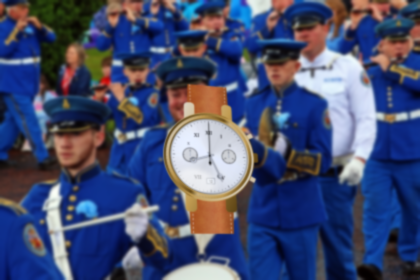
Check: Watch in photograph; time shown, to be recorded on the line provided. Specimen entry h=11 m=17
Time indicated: h=8 m=26
